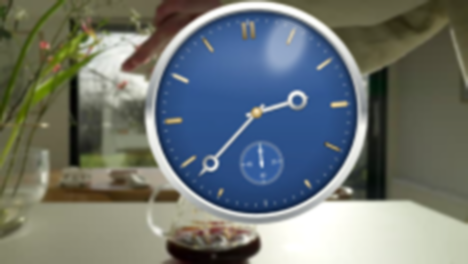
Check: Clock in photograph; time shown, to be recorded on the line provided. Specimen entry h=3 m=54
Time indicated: h=2 m=38
